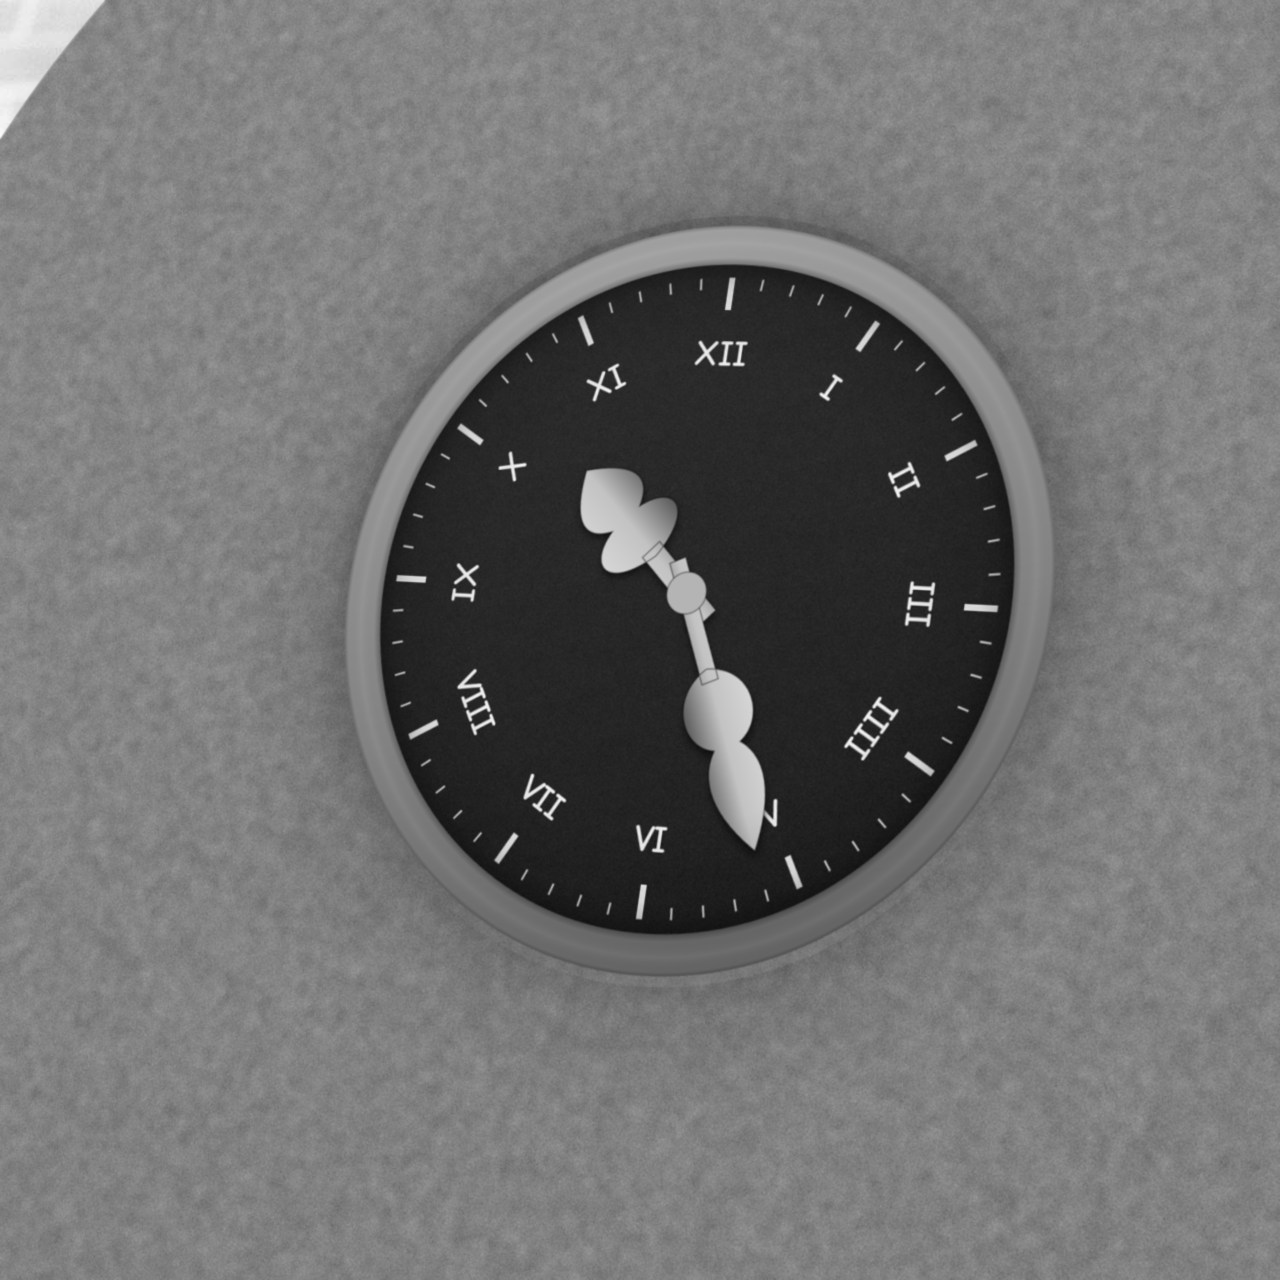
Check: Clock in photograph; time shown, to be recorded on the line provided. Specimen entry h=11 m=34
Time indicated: h=10 m=26
